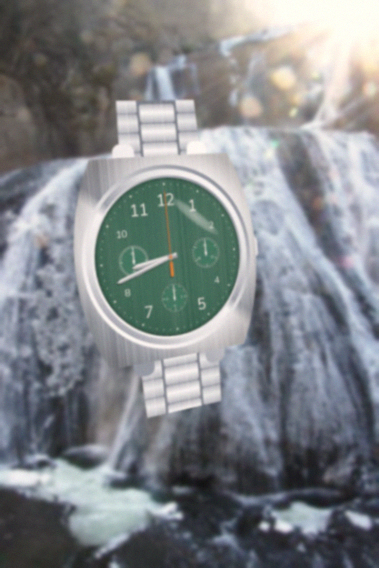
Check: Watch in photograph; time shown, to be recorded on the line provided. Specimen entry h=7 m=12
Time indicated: h=8 m=42
